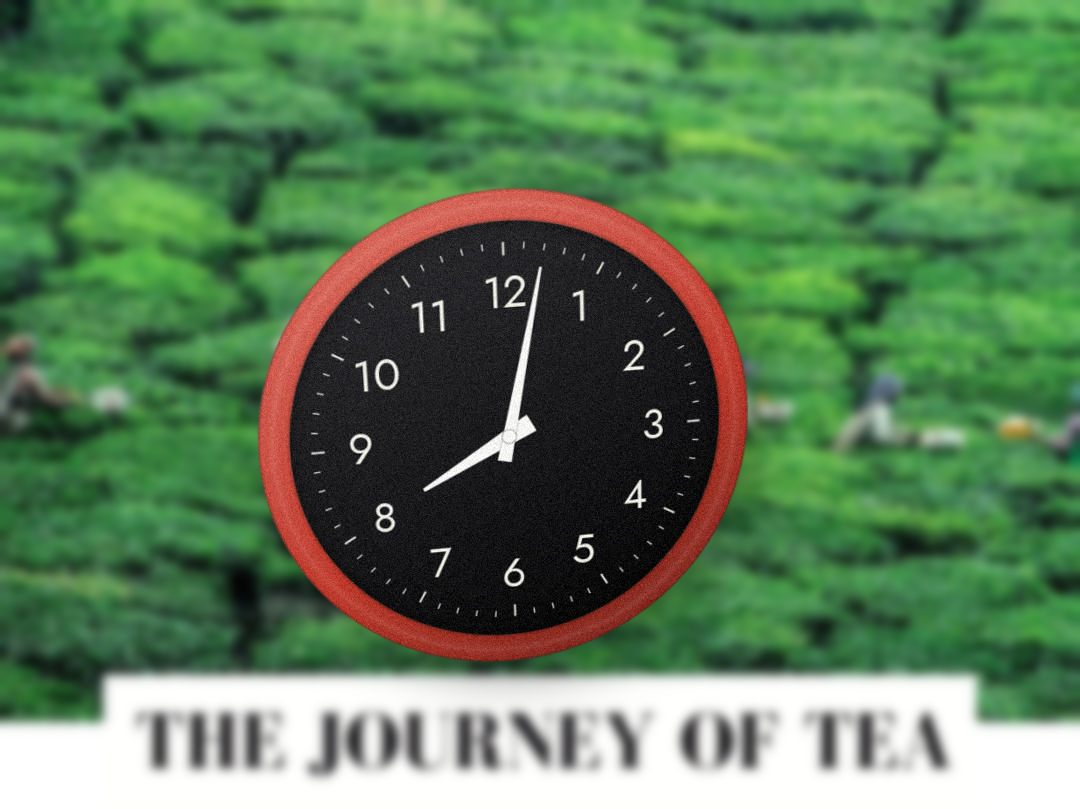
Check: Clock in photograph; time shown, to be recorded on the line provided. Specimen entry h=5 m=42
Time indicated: h=8 m=2
